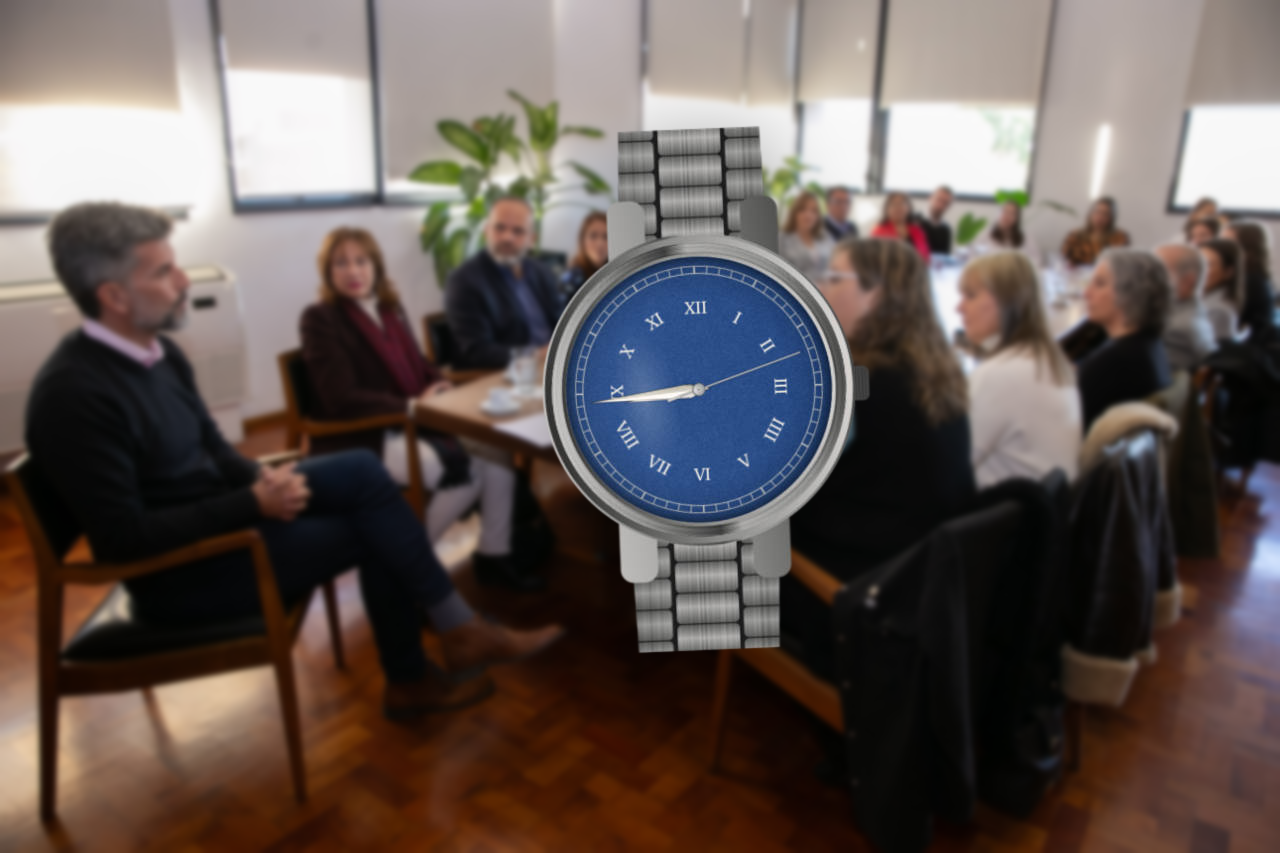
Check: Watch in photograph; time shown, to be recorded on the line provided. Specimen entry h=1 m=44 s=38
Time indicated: h=8 m=44 s=12
